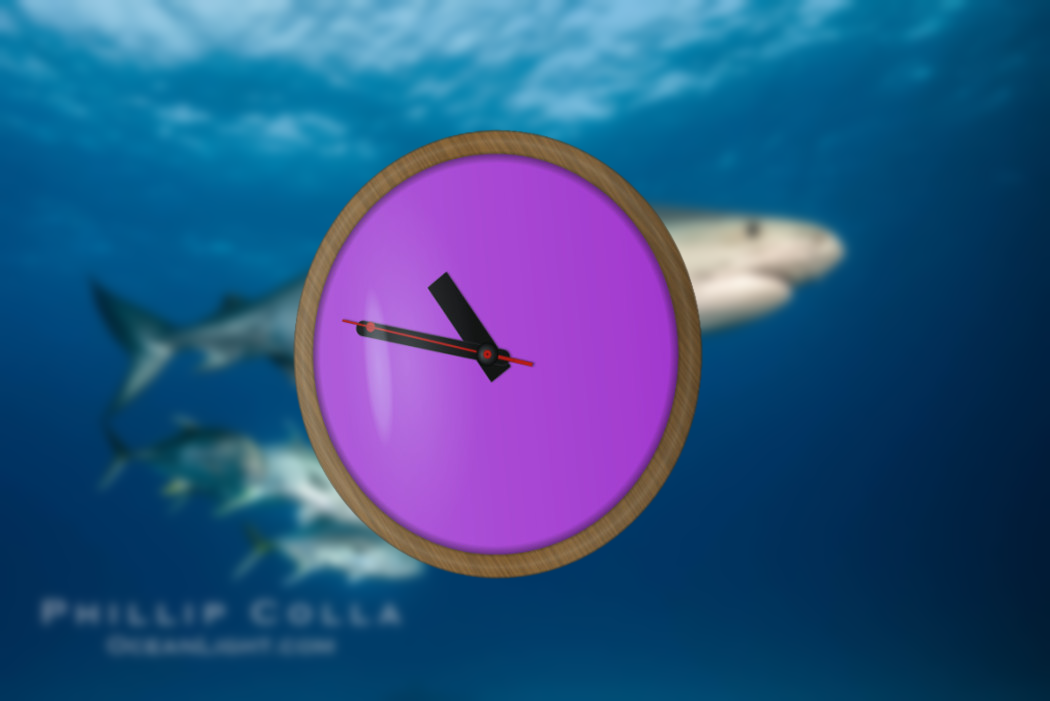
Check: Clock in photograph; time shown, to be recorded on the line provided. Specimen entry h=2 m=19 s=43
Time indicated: h=10 m=46 s=47
